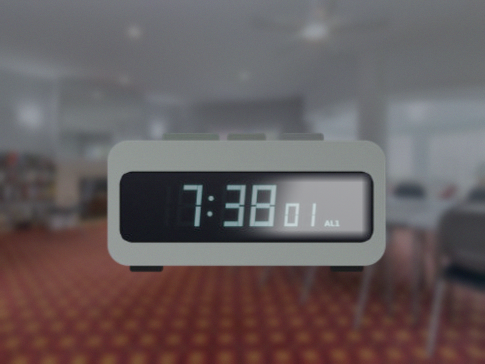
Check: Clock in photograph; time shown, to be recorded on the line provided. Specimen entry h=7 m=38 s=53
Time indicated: h=7 m=38 s=1
